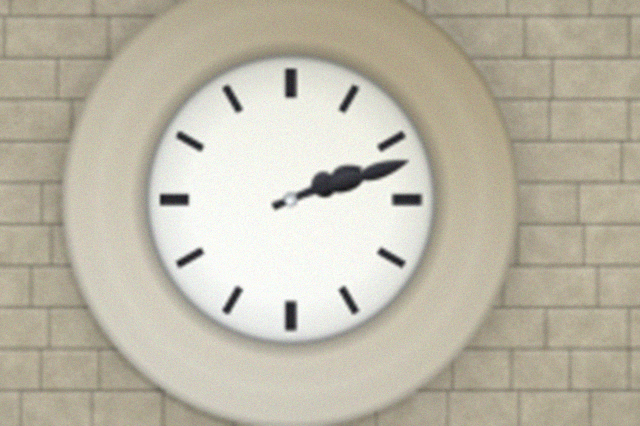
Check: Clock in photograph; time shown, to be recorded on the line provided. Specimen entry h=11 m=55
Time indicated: h=2 m=12
